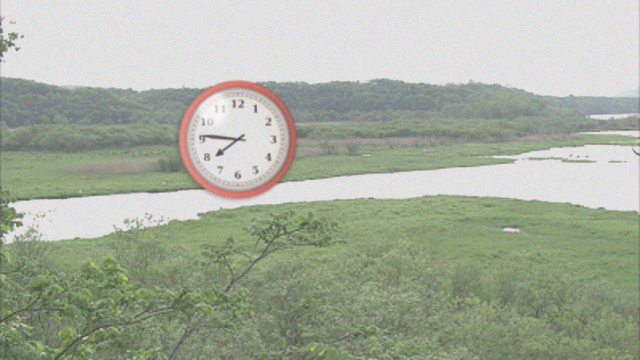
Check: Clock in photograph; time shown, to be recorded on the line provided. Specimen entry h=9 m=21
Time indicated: h=7 m=46
